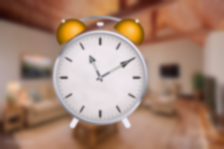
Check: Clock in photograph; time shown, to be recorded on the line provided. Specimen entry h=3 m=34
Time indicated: h=11 m=10
